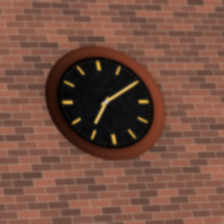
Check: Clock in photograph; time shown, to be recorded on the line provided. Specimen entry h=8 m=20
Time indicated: h=7 m=10
